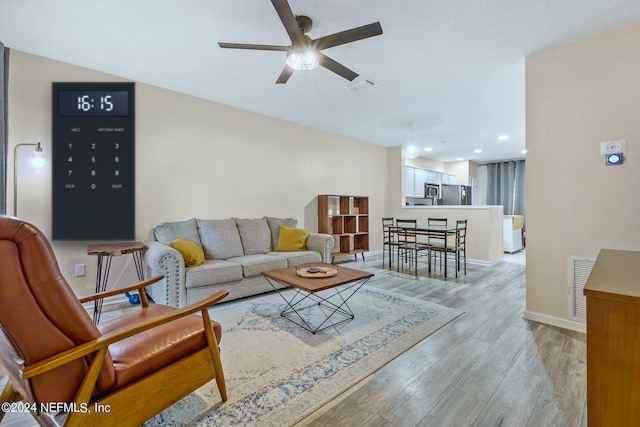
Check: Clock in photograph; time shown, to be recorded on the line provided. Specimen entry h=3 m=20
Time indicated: h=16 m=15
